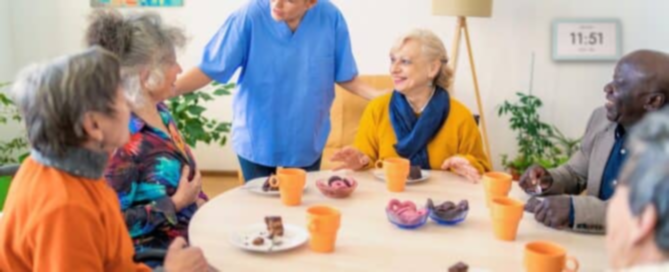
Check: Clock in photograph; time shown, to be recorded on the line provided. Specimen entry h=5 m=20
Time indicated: h=11 m=51
